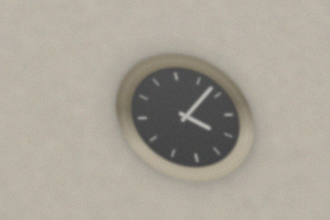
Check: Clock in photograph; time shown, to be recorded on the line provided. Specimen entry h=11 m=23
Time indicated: h=4 m=8
